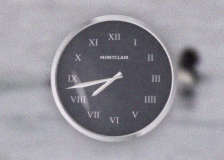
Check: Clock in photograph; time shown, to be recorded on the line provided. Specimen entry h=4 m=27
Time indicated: h=7 m=43
